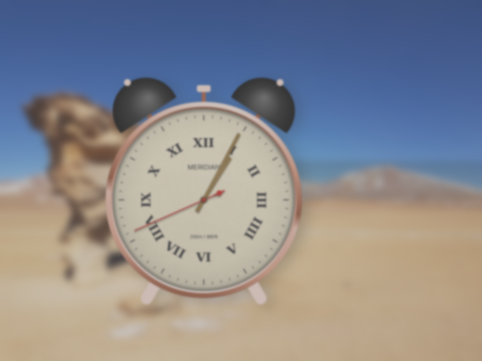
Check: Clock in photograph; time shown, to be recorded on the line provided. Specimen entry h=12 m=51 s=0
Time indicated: h=1 m=4 s=41
